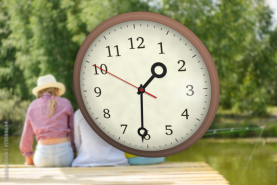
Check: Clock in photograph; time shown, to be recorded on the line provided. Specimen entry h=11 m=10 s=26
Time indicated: h=1 m=30 s=50
